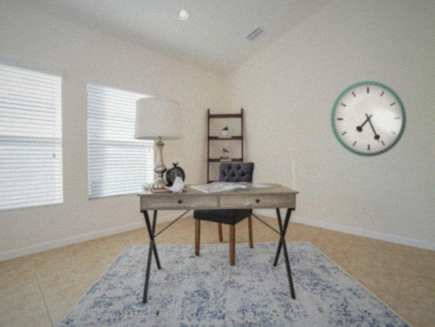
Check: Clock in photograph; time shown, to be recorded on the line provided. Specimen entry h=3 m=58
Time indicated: h=7 m=26
